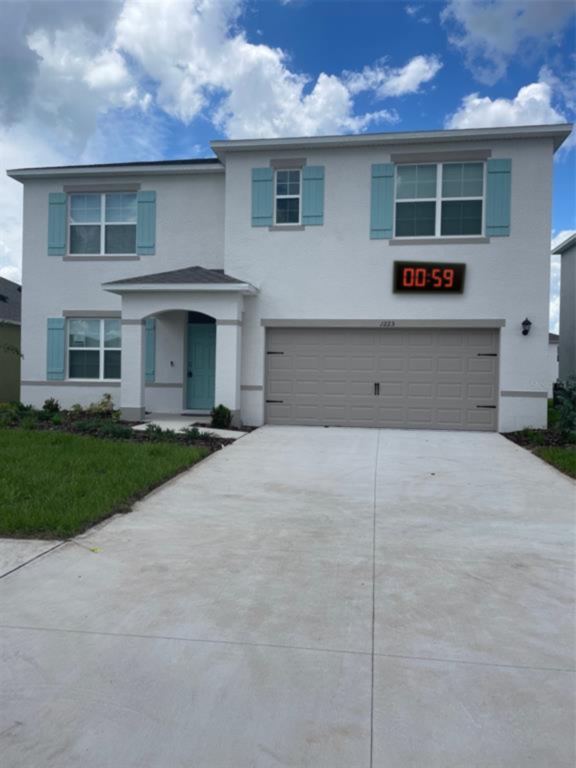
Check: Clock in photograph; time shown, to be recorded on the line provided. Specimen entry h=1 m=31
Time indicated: h=0 m=59
